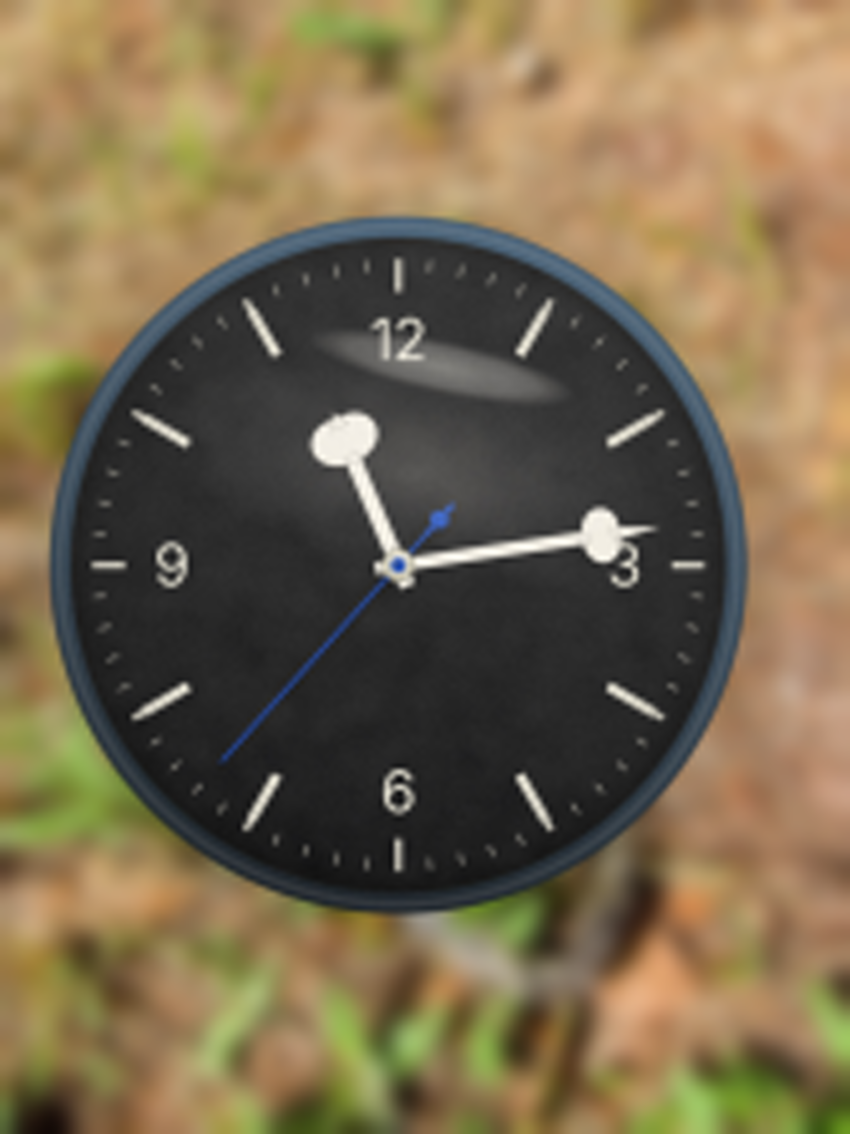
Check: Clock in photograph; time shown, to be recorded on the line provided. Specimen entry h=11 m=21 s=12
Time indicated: h=11 m=13 s=37
